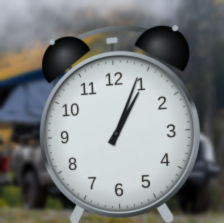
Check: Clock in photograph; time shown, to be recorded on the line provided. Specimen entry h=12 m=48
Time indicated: h=1 m=4
